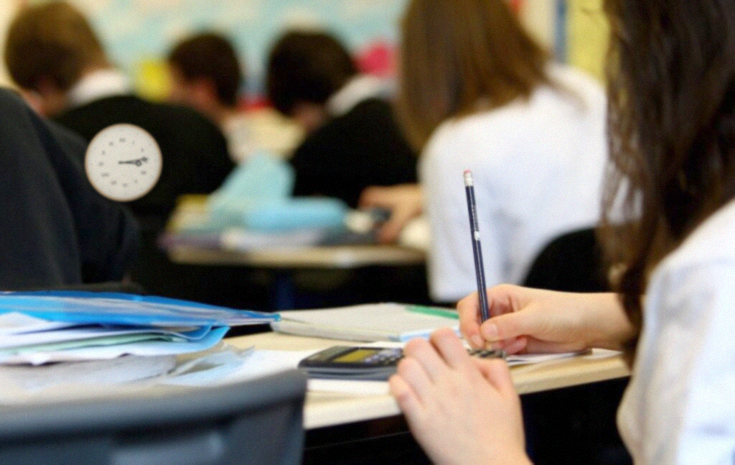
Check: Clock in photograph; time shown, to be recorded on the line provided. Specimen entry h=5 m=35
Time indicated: h=3 m=14
